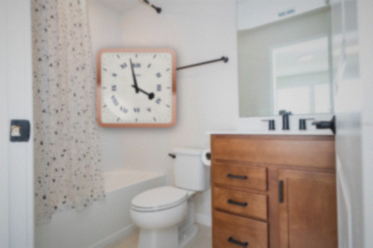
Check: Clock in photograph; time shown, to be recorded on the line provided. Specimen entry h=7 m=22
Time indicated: h=3 m=58
